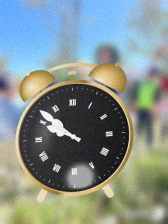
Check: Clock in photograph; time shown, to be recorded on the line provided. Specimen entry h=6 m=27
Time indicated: h=9 m=52
